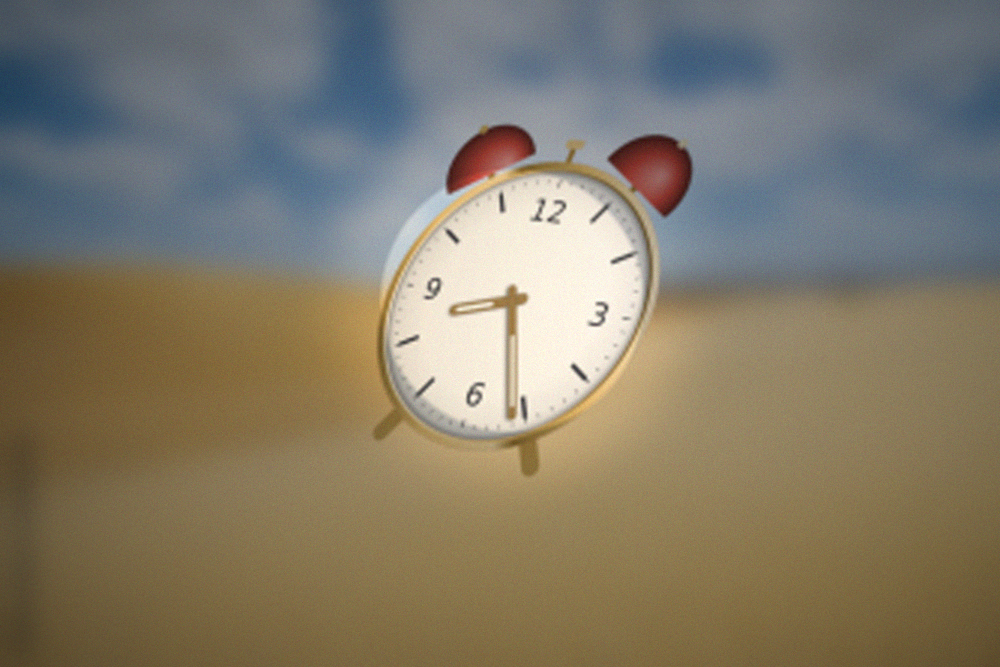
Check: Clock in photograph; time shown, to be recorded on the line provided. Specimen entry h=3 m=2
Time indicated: h=8 m=26
